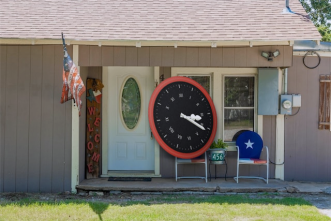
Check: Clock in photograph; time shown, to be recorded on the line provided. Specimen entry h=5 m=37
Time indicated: h=3 m=21
